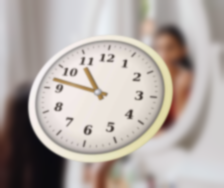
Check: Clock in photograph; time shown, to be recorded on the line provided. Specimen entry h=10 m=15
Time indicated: h=10 m=47
